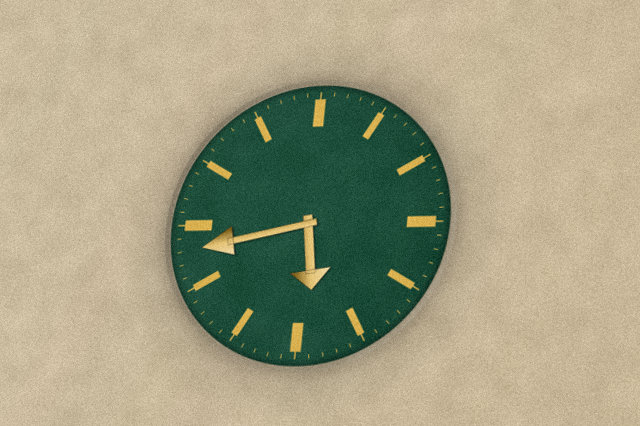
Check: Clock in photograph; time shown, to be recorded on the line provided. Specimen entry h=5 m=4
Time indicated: h=5 m=43
